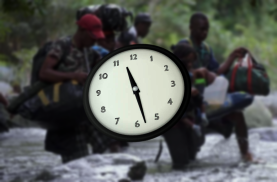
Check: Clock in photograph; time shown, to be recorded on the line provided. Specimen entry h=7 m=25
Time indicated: h=11 m=28
